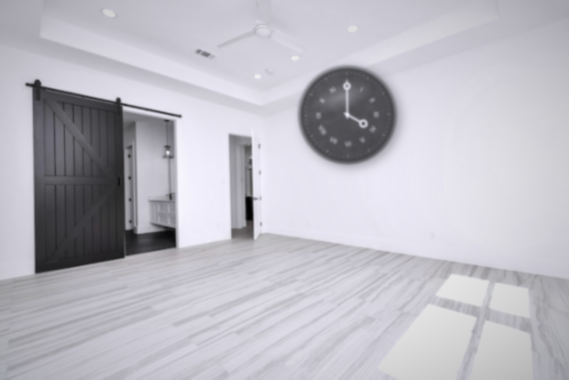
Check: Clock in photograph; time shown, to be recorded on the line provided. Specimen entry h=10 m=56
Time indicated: h=4 m=0
